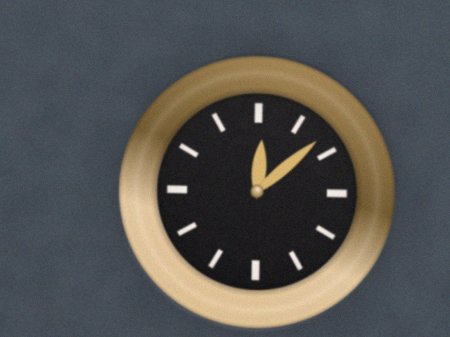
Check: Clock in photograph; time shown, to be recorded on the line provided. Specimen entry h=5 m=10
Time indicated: h=12 m=8
